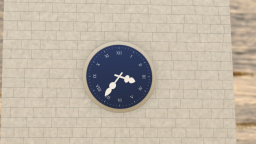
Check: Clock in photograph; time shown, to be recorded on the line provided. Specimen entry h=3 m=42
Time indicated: h=3 m=36
